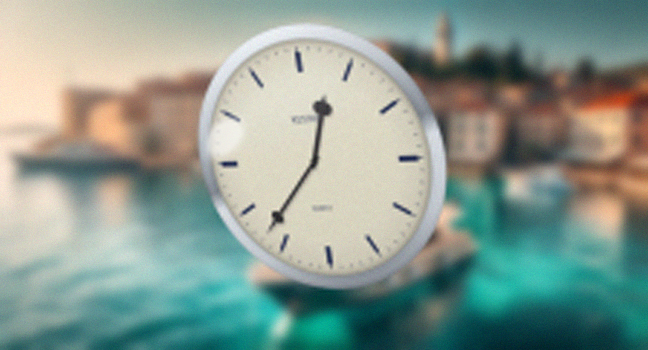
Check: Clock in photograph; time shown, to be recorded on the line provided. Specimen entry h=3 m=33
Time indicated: h=12 m=37
